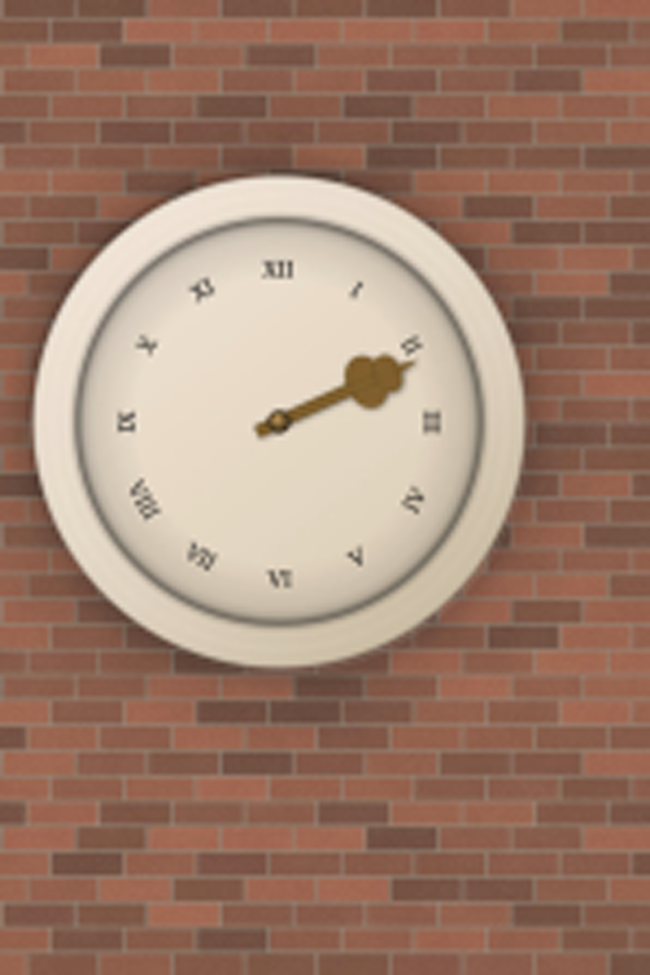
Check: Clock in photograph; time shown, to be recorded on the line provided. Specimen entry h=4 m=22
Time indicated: h=2 m=11
